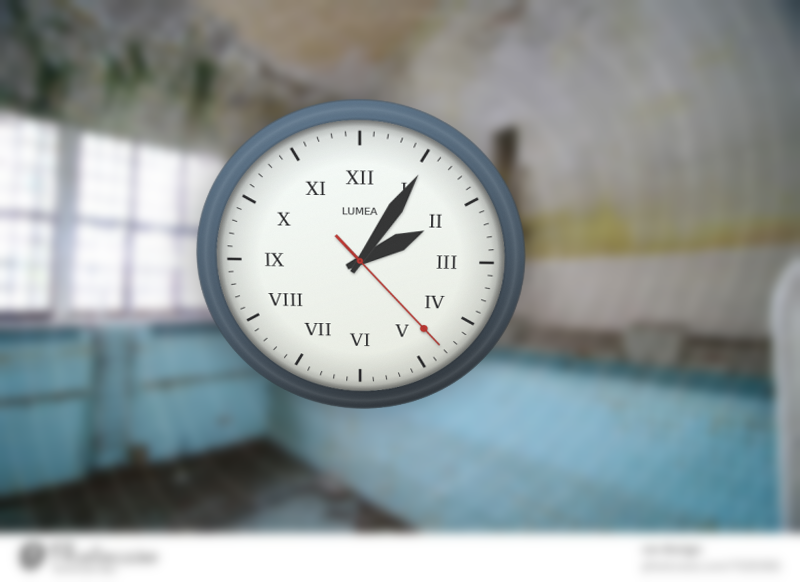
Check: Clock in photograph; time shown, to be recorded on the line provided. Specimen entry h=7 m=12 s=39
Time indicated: h=2 m=5 s=23
